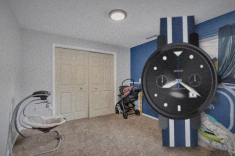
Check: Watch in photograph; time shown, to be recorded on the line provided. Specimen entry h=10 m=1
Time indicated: h=8 m=21
